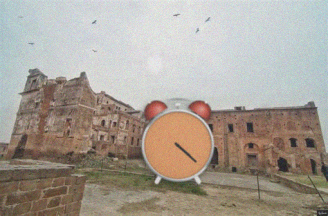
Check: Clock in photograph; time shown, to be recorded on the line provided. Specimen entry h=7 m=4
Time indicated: h=4 m=22
